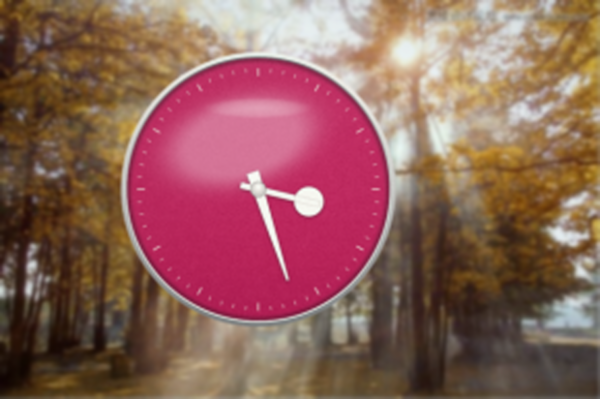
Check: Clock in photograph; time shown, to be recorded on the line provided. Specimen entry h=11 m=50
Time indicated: h=3 m=27
